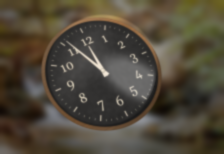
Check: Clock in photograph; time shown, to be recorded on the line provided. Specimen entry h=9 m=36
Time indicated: h=11 m=56
